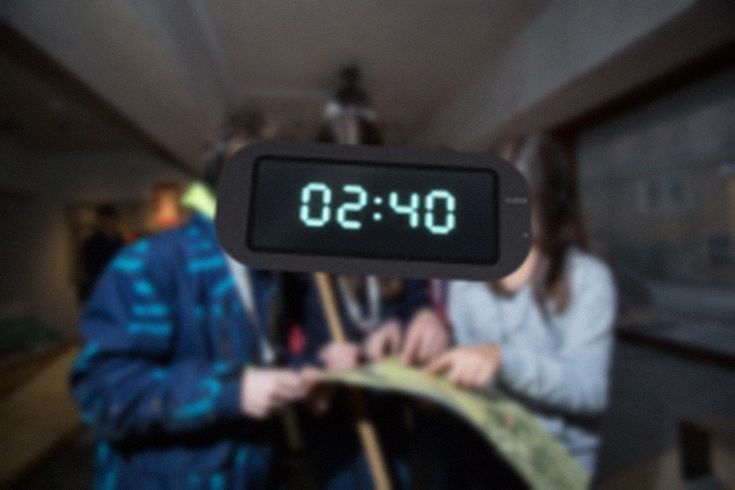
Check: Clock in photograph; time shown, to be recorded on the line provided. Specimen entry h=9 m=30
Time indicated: h=2 m=40
